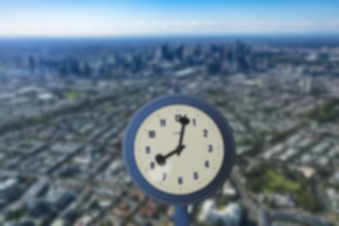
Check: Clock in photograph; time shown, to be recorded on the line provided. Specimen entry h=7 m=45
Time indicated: h=8 m=2
